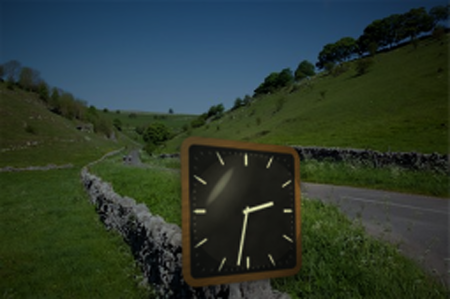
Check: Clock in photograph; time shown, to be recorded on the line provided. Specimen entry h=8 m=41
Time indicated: h=2 m=32
